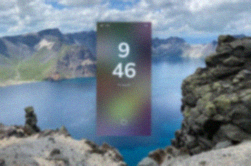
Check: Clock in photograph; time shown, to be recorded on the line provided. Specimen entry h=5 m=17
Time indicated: h=9 m=46
